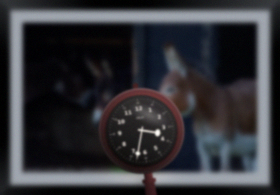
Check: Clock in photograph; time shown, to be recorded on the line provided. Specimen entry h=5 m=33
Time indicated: h=3 m=33
